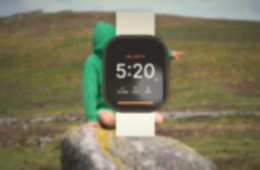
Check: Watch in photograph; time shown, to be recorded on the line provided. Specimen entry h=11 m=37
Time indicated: h=5 m=20
